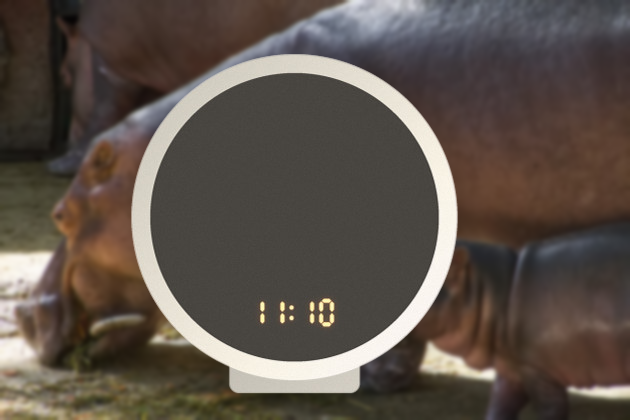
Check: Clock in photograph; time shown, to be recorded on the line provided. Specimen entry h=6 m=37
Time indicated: h=11 m=10
